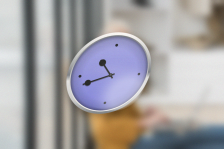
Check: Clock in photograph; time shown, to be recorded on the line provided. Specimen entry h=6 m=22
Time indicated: h=10 m=42
